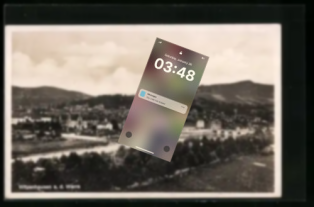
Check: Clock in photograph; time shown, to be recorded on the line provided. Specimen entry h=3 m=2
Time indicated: h=3 m=48
